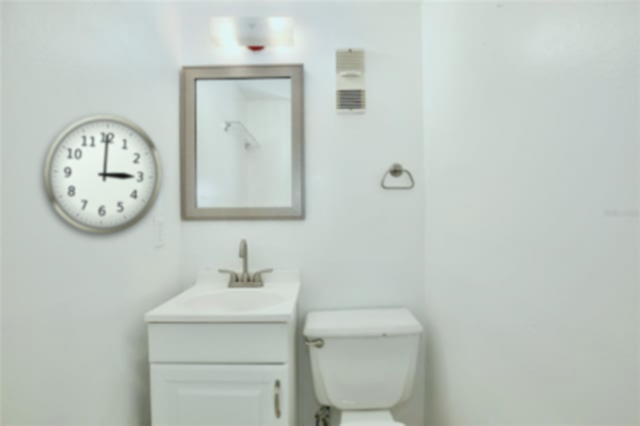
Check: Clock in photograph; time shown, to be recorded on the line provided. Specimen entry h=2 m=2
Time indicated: h=3 m=0
